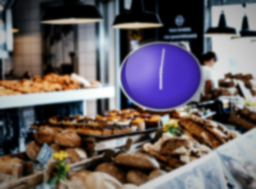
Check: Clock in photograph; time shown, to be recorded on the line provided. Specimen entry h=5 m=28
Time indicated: h=6 m=1
